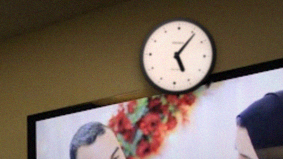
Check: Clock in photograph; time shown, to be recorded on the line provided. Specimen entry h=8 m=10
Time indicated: h=5 m=6
